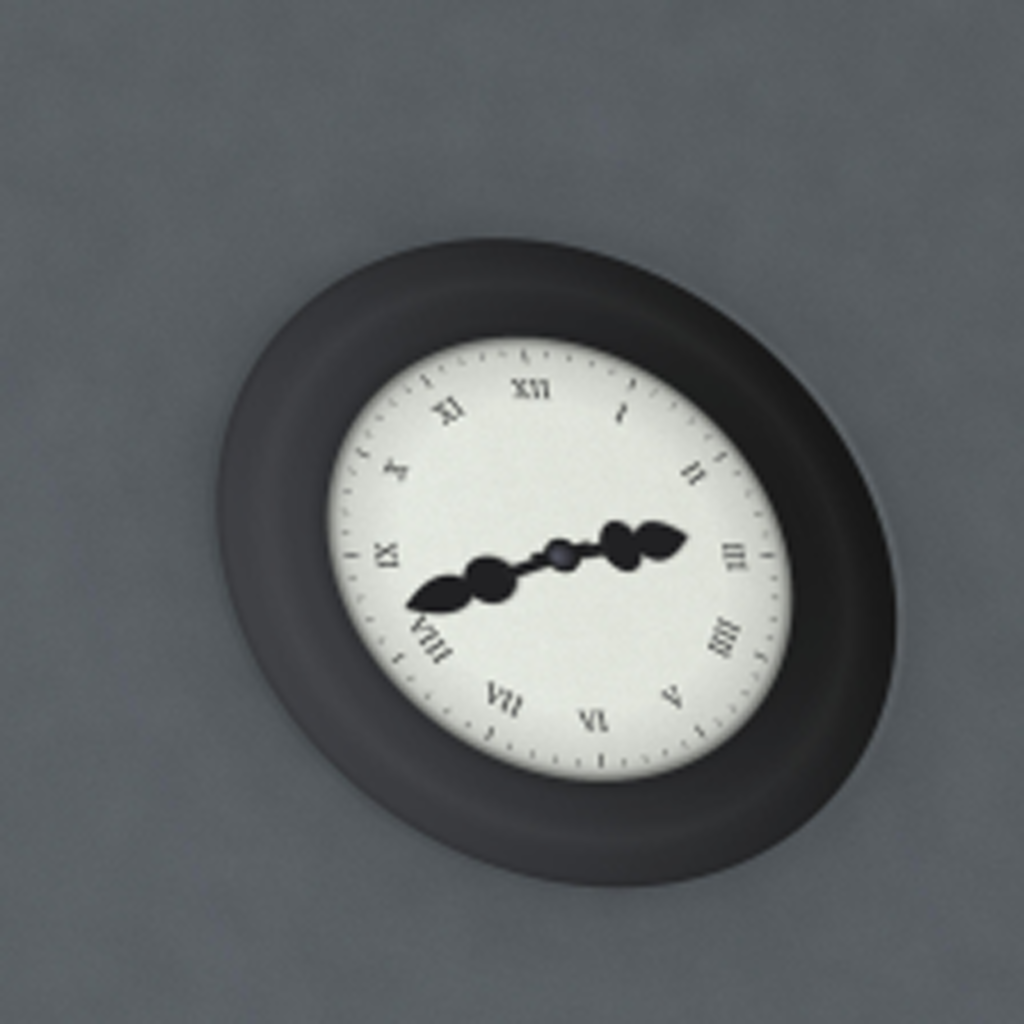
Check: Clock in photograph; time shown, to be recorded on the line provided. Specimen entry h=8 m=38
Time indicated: h=2 m=42
